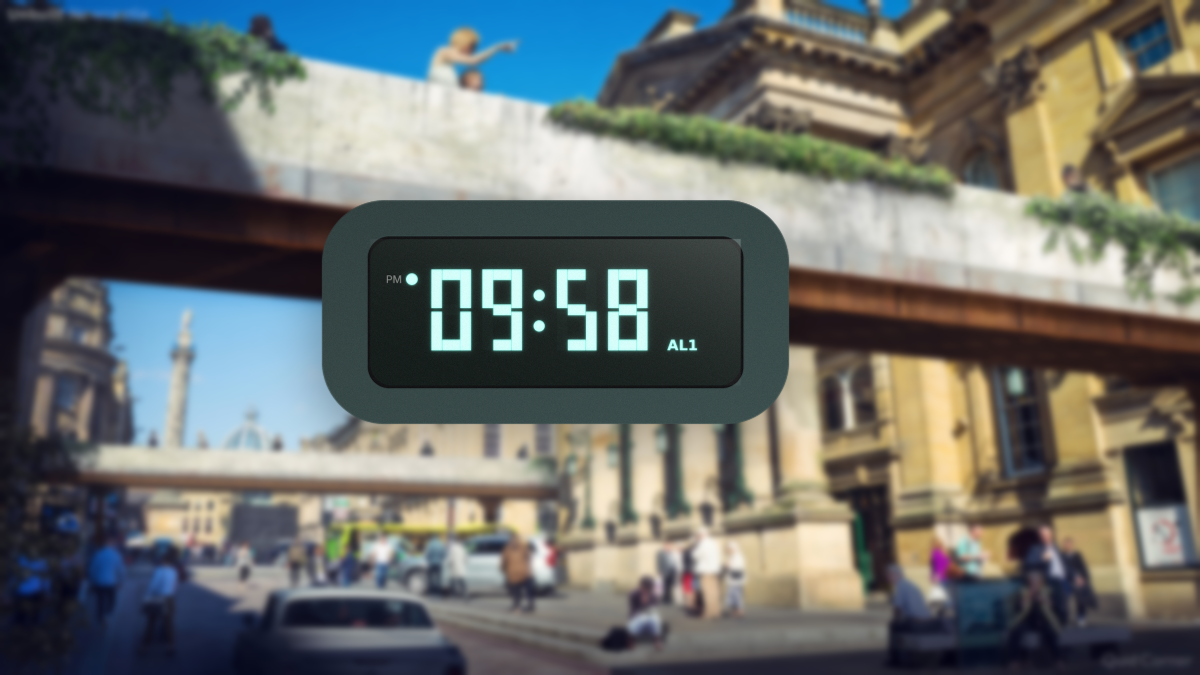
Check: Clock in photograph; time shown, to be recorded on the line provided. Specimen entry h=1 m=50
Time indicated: h=9 m=58
